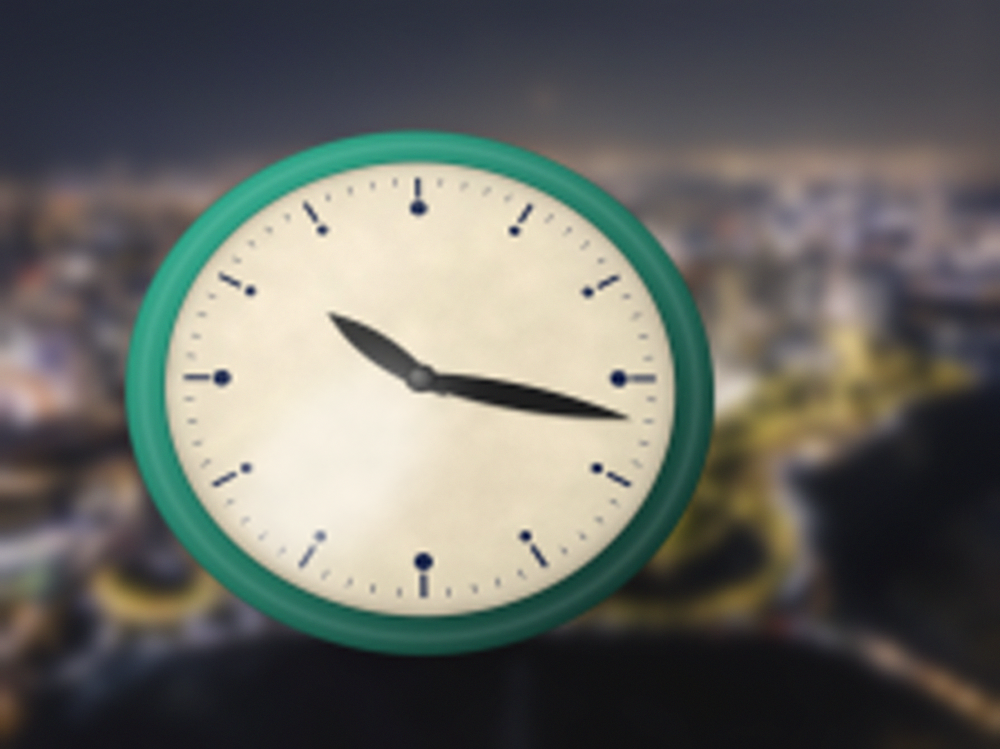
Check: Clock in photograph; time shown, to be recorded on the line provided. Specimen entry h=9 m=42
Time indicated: h=10 m=17
